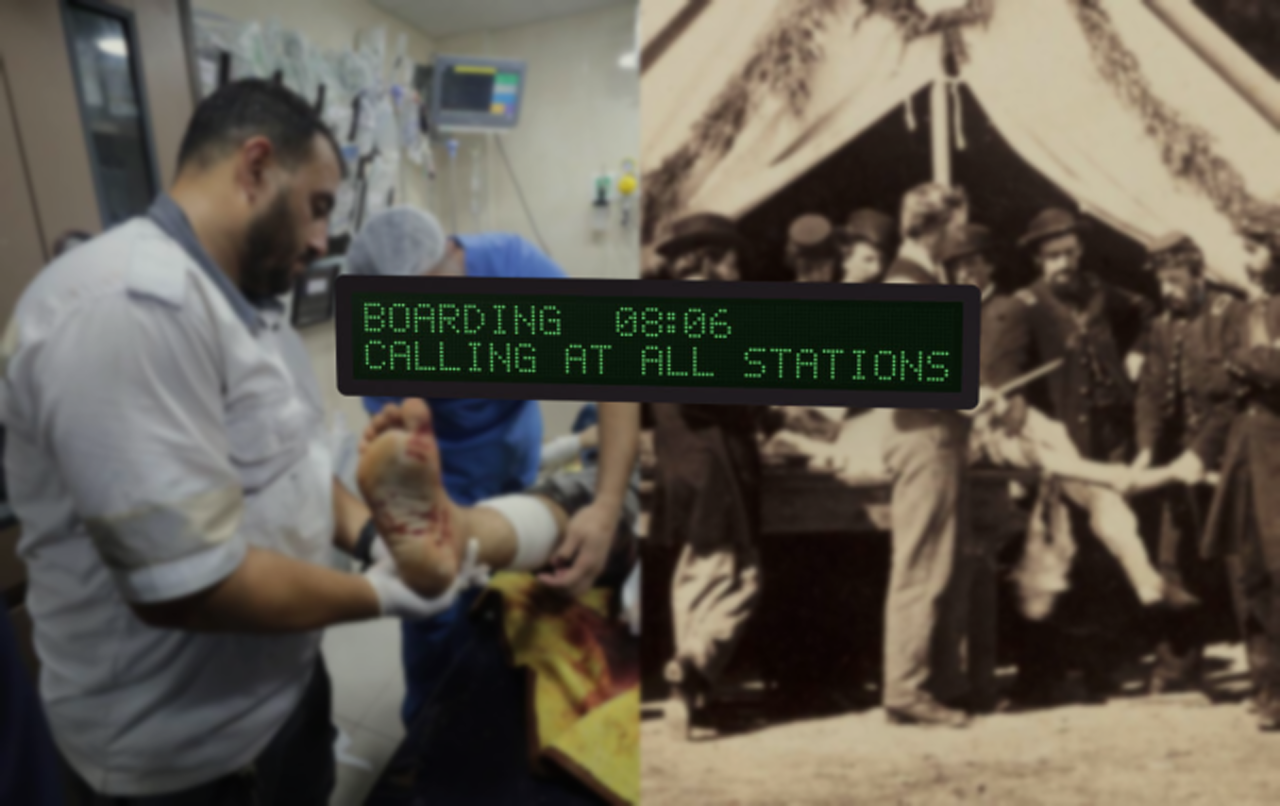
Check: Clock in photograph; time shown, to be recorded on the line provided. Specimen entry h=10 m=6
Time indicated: h=8 m=6
